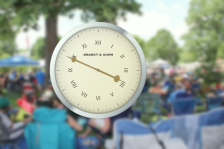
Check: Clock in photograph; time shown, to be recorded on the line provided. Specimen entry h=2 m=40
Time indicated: h=3 m=49
